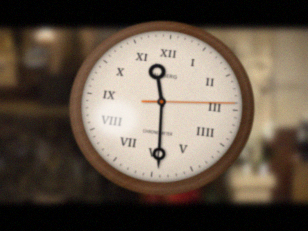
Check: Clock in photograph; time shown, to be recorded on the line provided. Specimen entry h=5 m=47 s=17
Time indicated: h=11 m=29 s=14
